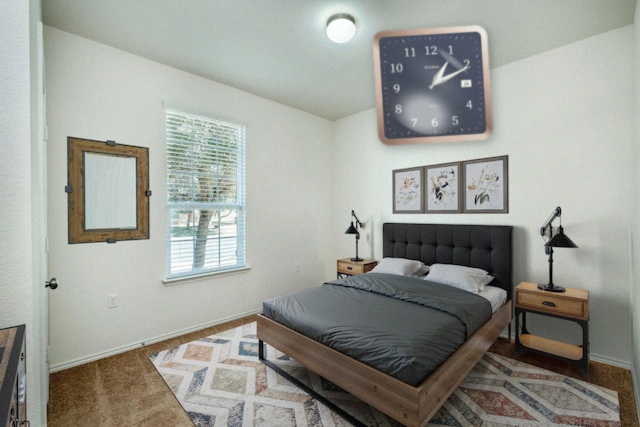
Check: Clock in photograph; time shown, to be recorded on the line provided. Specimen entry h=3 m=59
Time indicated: h=1 m=11
